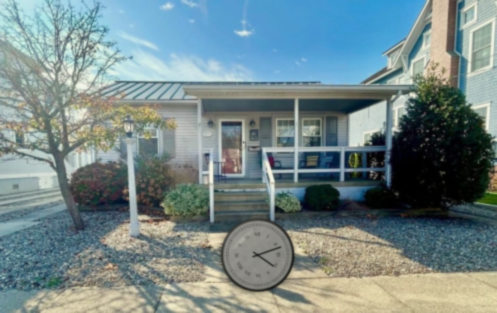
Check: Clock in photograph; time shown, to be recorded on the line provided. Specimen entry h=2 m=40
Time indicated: h=4 m=12
